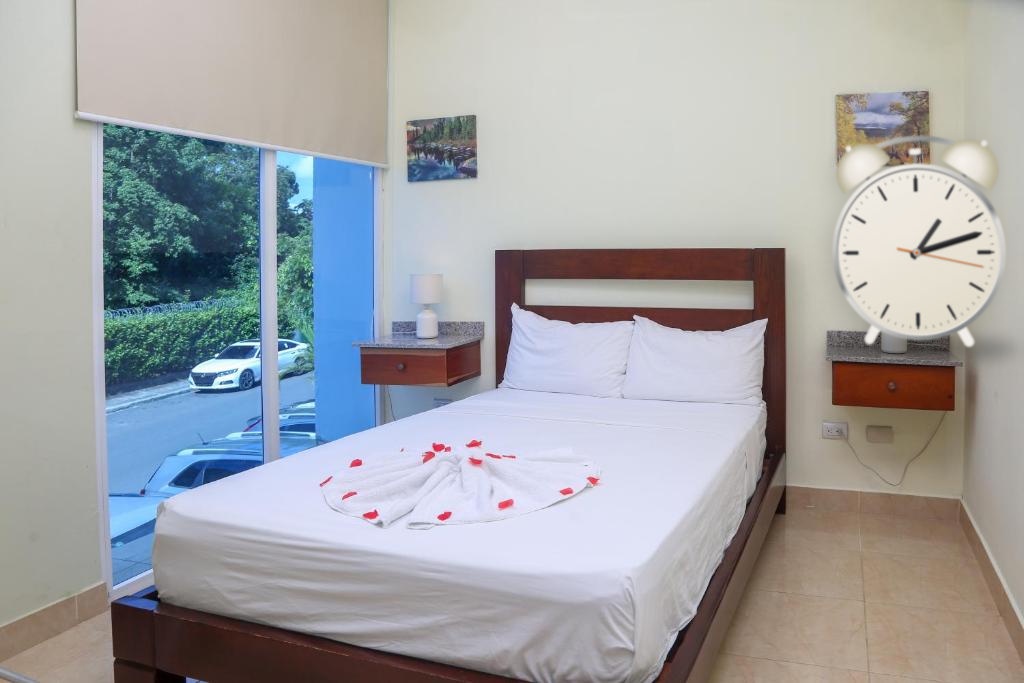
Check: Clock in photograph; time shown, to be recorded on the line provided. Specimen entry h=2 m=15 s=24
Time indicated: h=1 m=12 s=17
